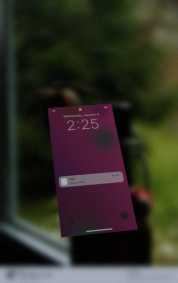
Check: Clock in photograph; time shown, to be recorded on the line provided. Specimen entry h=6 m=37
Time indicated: h=2 m=25
